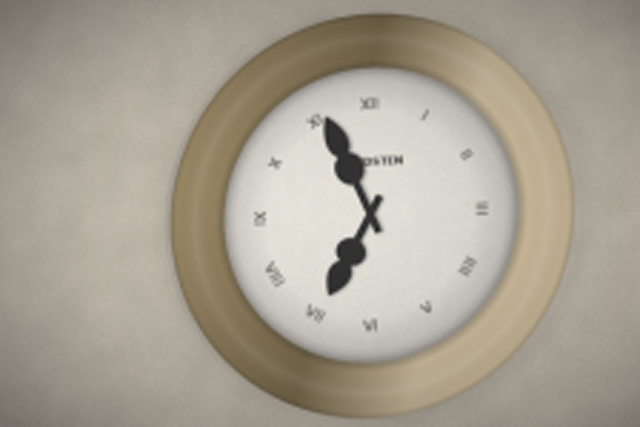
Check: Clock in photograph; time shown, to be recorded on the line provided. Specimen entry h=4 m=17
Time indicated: h=6 m=56
